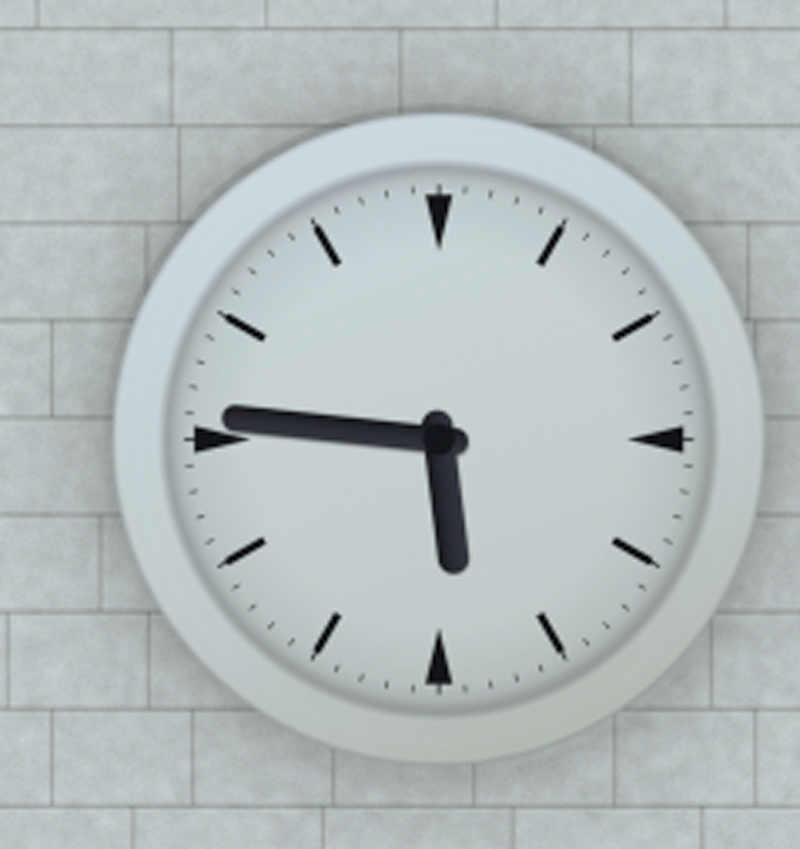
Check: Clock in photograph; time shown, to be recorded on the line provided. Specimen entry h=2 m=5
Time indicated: h=5 m=46
